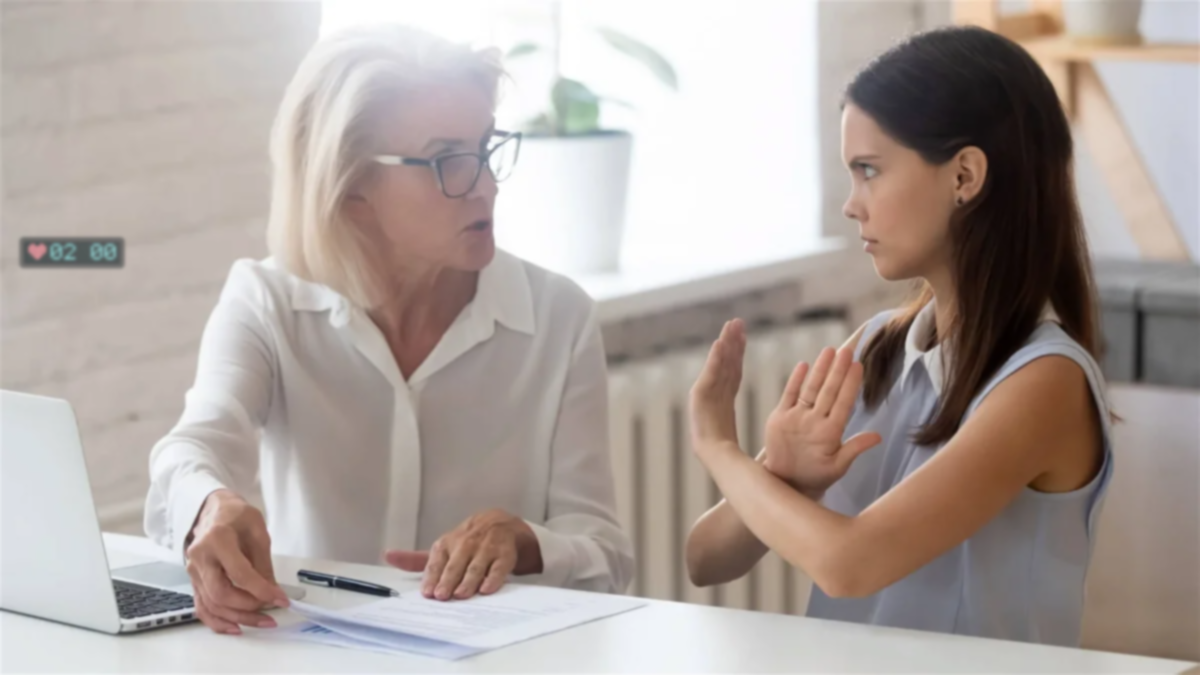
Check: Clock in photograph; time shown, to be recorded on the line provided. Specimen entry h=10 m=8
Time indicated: h=2 m=0
